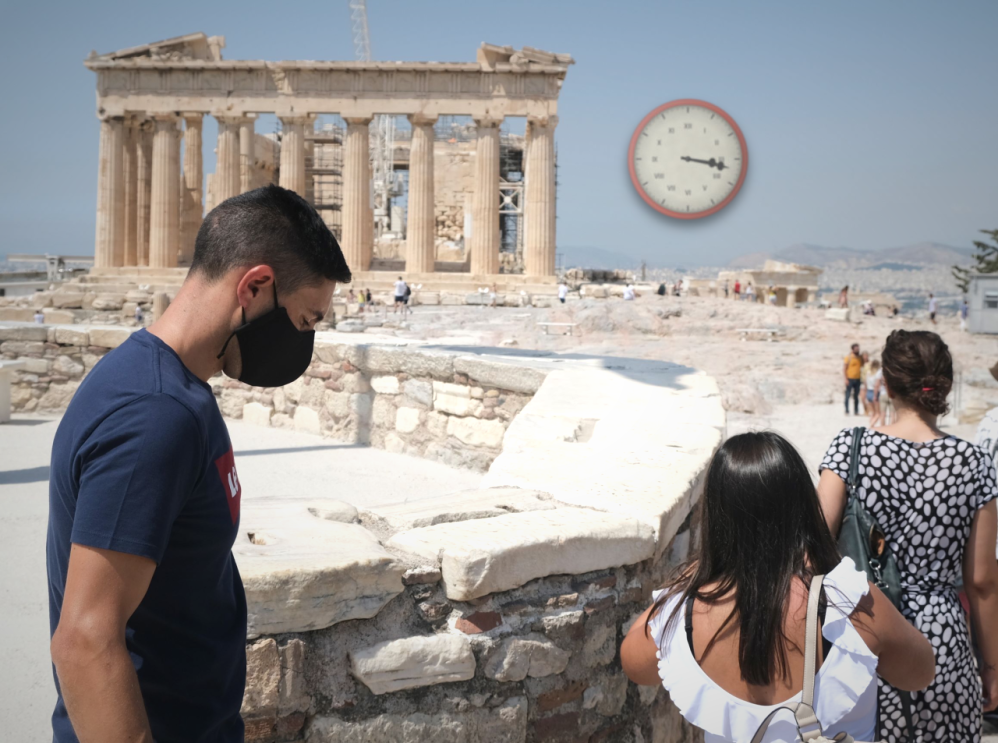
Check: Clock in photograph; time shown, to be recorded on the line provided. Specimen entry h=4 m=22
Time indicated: h=3 m=17
